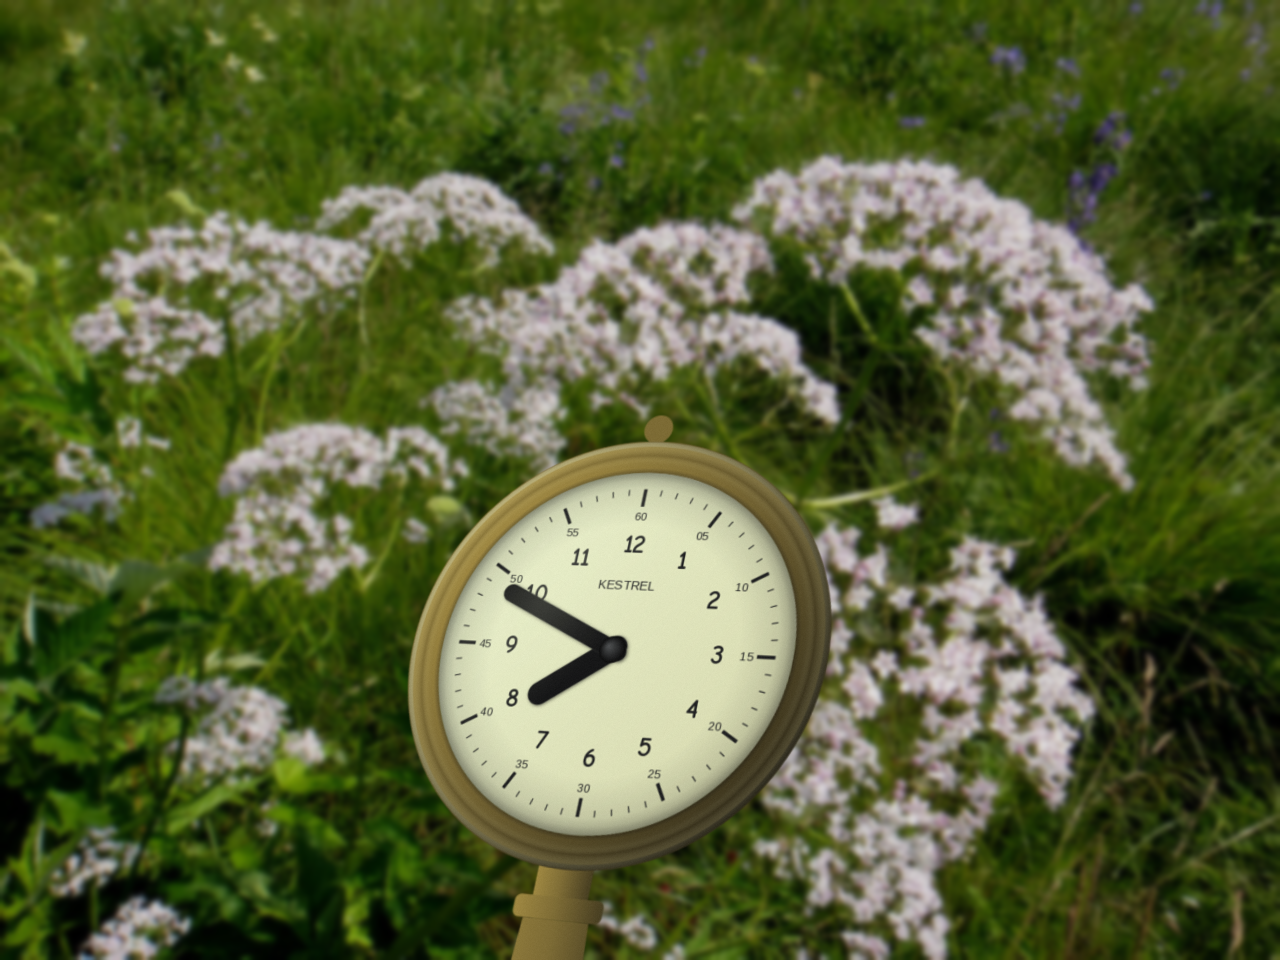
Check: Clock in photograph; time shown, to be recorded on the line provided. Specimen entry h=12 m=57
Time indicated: h=7 m=49
